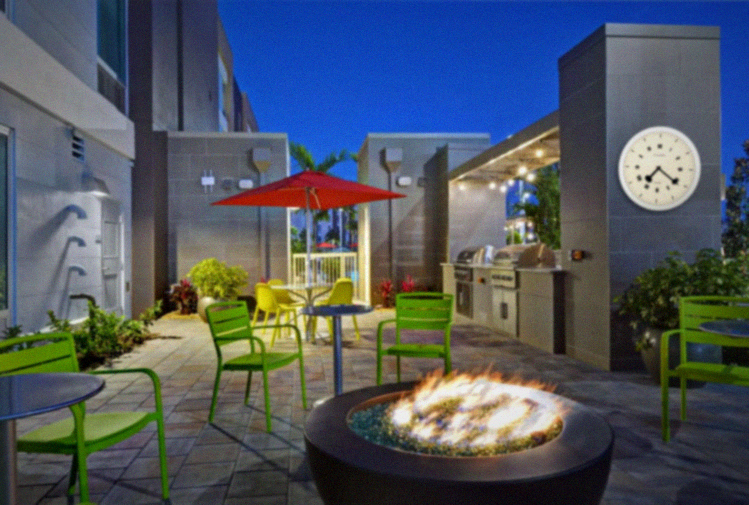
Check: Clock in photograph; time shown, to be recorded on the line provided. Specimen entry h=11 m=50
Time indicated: h=7 m=21
